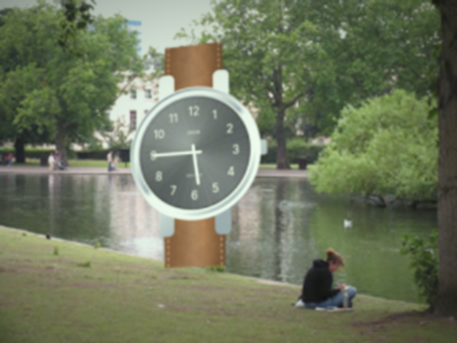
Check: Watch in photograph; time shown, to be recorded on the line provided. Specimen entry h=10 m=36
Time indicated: h=5 m=45
